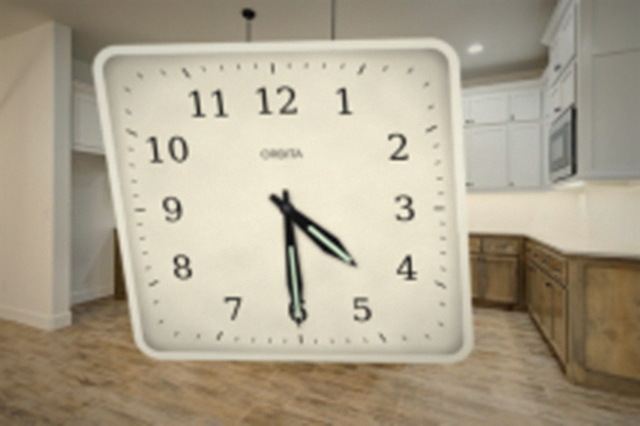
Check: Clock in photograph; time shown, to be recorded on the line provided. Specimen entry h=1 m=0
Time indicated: h=4 m=30
